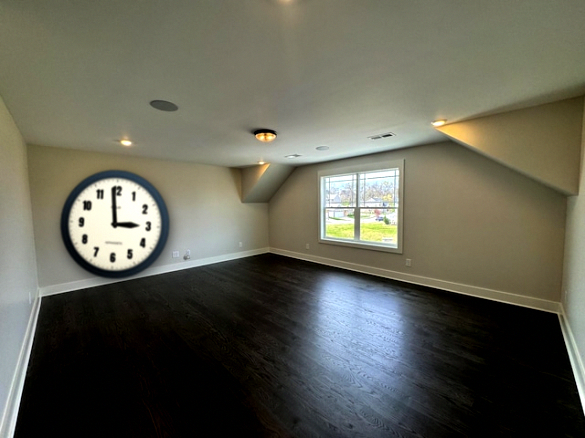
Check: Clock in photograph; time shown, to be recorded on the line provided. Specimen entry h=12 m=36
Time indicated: h=2 m=59
